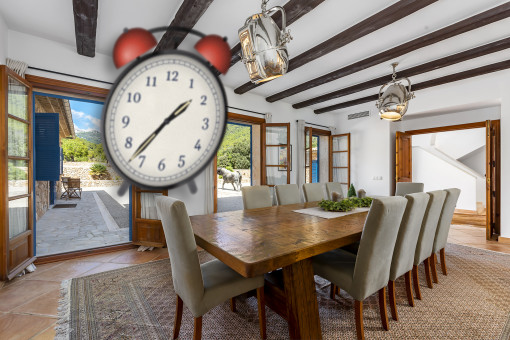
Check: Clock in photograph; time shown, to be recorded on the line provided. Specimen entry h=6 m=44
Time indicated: h=1 m=37
